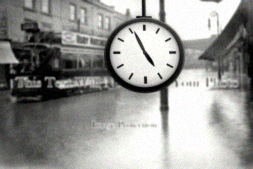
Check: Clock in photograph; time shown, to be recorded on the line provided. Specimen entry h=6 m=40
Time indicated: h=4 m=56
